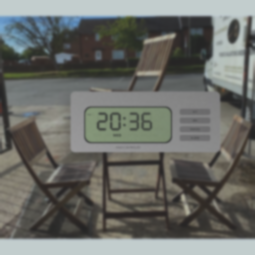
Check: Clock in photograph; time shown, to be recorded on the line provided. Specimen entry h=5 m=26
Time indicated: h=20 m=36
